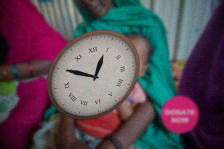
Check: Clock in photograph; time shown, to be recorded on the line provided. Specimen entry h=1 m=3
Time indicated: h=12 m=50
